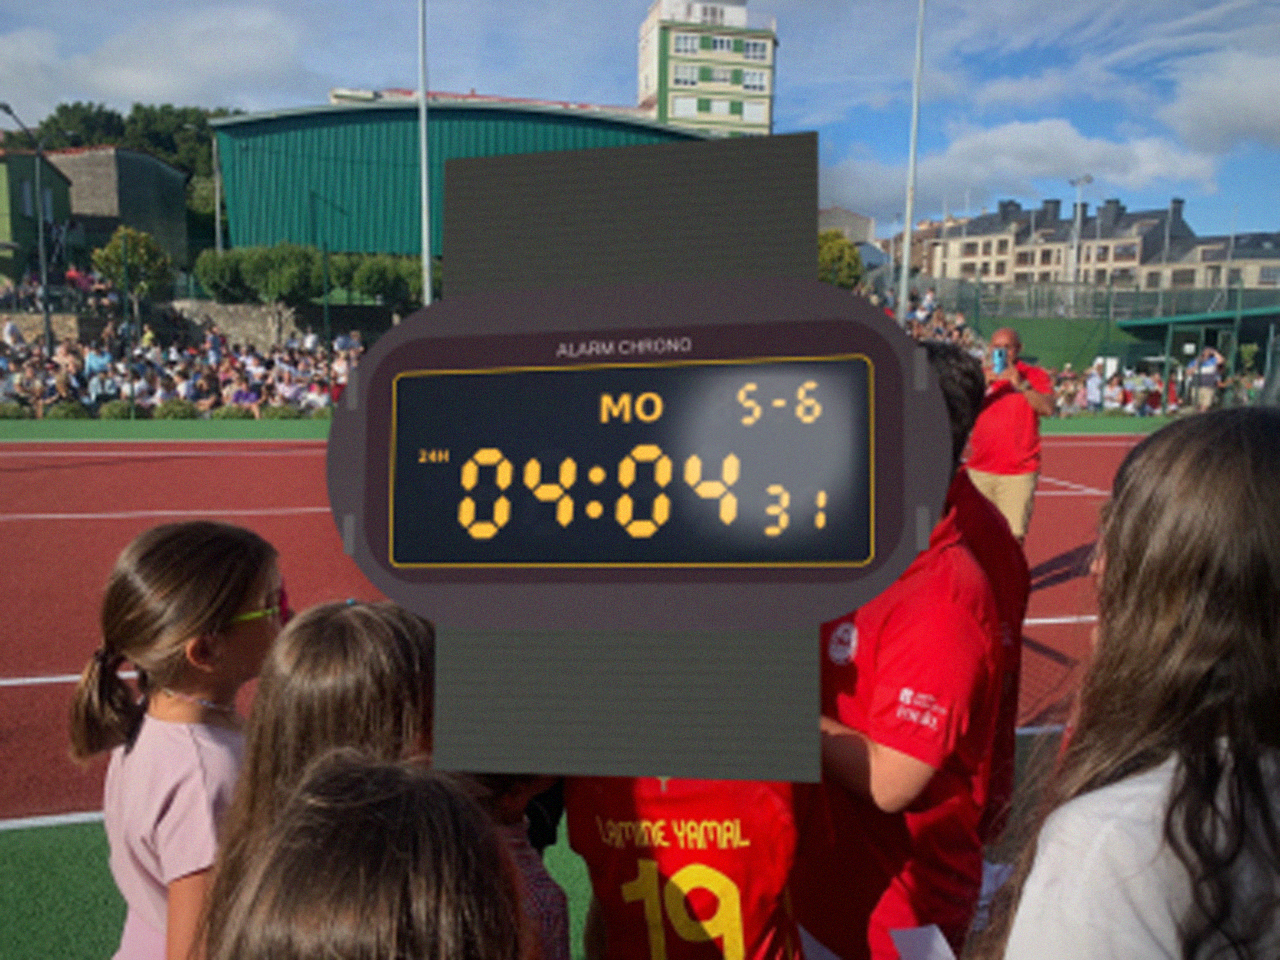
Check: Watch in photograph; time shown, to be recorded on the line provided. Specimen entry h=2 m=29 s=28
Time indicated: h=4 m=4 s=31
